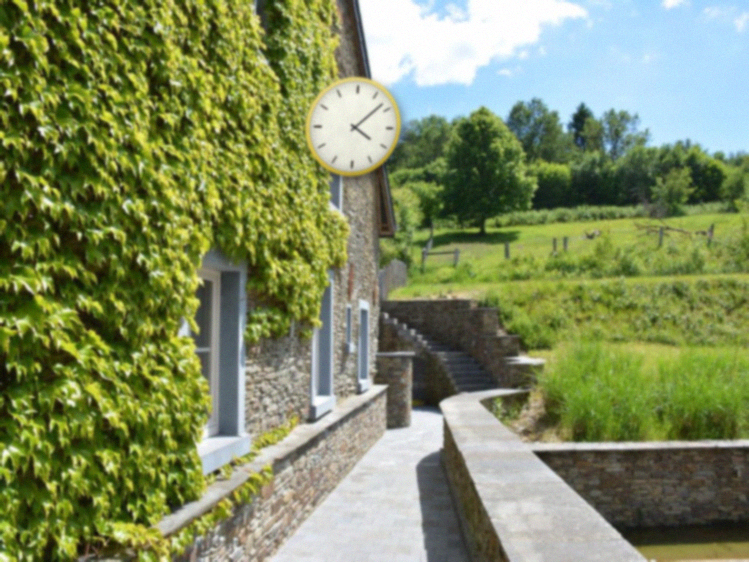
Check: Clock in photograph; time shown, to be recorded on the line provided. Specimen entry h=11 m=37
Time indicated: h=4 m=8
